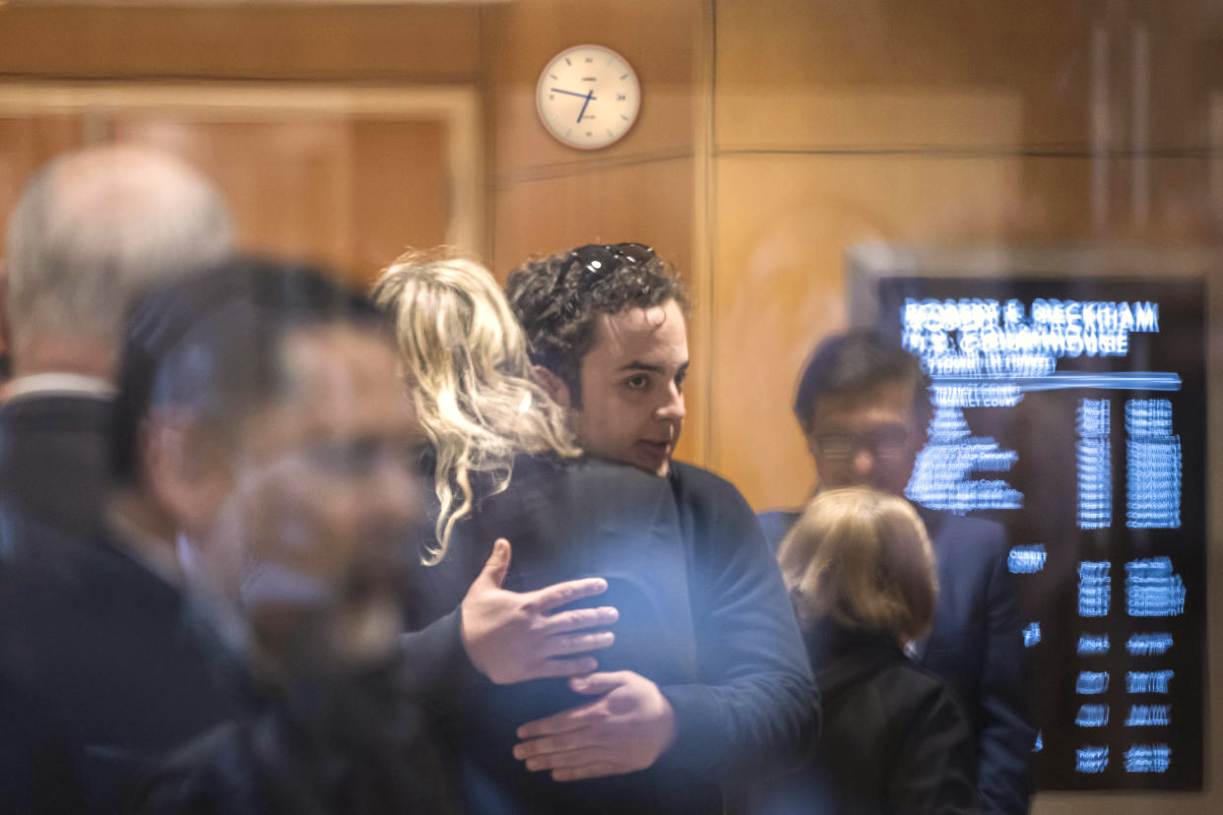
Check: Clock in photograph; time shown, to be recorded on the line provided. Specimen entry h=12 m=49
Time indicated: h=6 m=47
